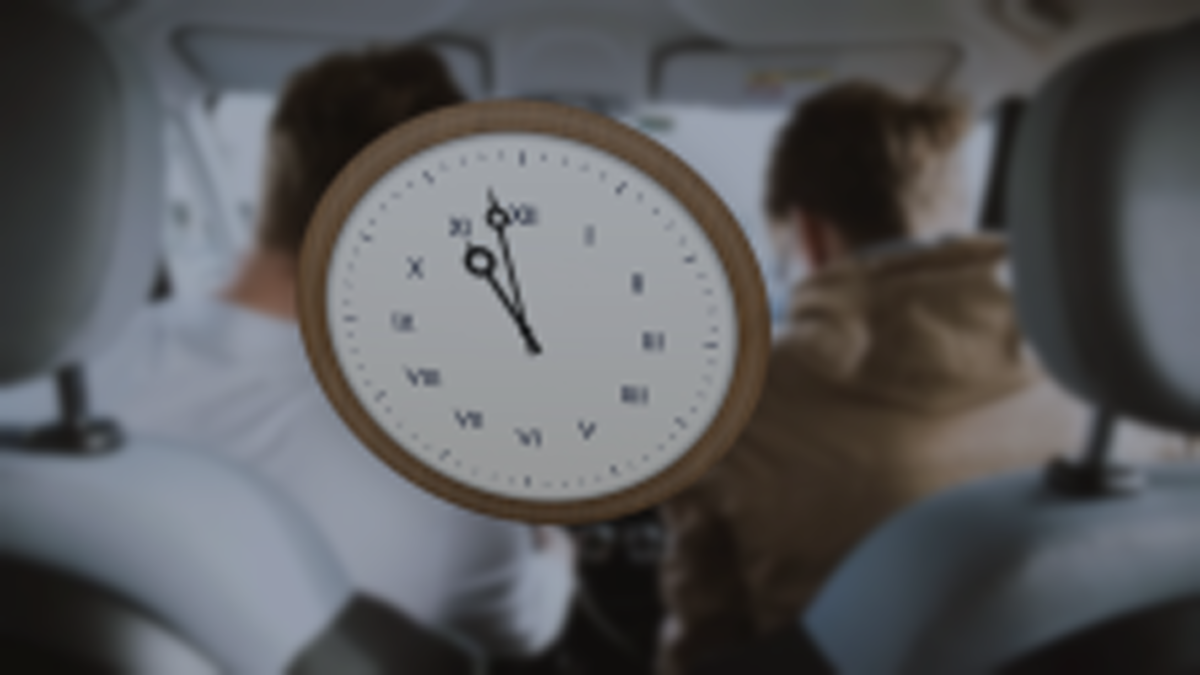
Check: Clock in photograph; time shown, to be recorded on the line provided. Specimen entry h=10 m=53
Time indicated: h=10 m=58
